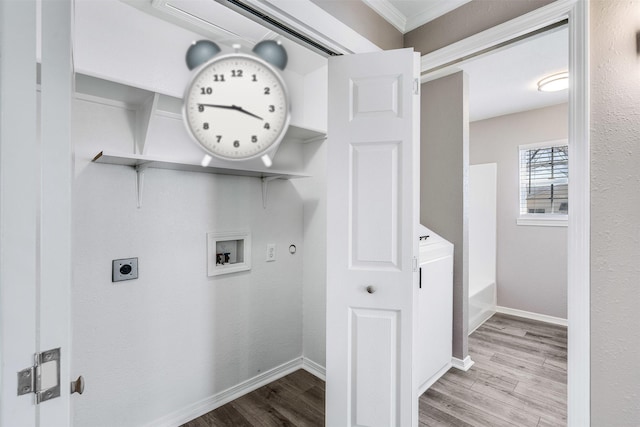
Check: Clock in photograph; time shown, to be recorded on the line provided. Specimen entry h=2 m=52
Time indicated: h=3 m=46
